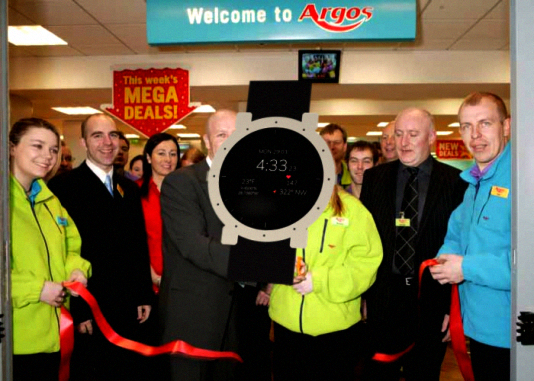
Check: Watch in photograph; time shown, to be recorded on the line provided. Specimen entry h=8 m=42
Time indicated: h=4 m=33
